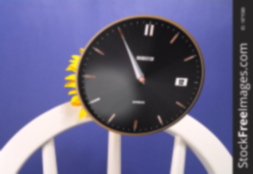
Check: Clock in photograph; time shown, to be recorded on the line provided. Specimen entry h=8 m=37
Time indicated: h=10 m=55
